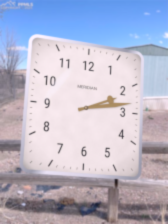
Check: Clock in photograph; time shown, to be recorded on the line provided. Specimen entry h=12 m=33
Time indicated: h=2 m=13
